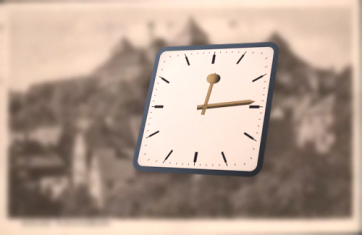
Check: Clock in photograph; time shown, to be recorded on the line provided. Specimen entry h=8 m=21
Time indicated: h=12 m=14
